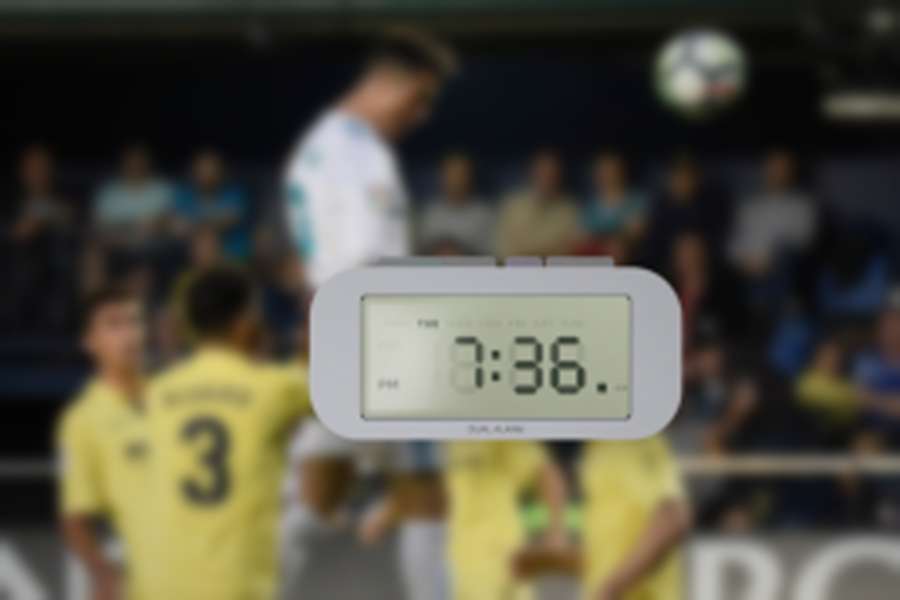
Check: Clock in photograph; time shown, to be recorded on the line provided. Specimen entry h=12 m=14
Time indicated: h=7 m=36
